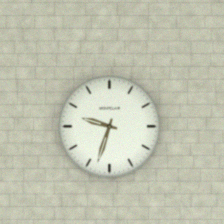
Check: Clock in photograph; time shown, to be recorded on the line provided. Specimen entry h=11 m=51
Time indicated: h=9 m=33
